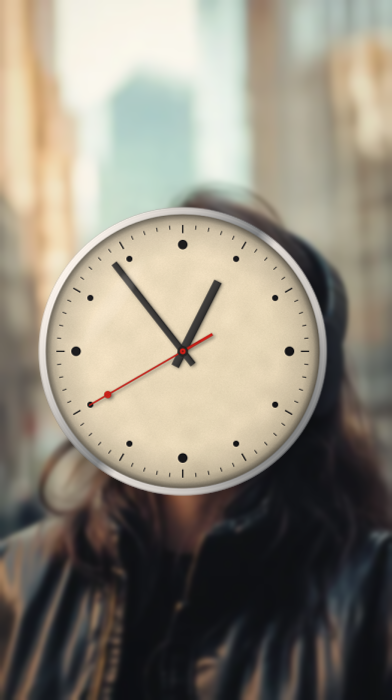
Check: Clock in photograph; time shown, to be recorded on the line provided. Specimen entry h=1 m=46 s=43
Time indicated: h=12 m=53 s=40
